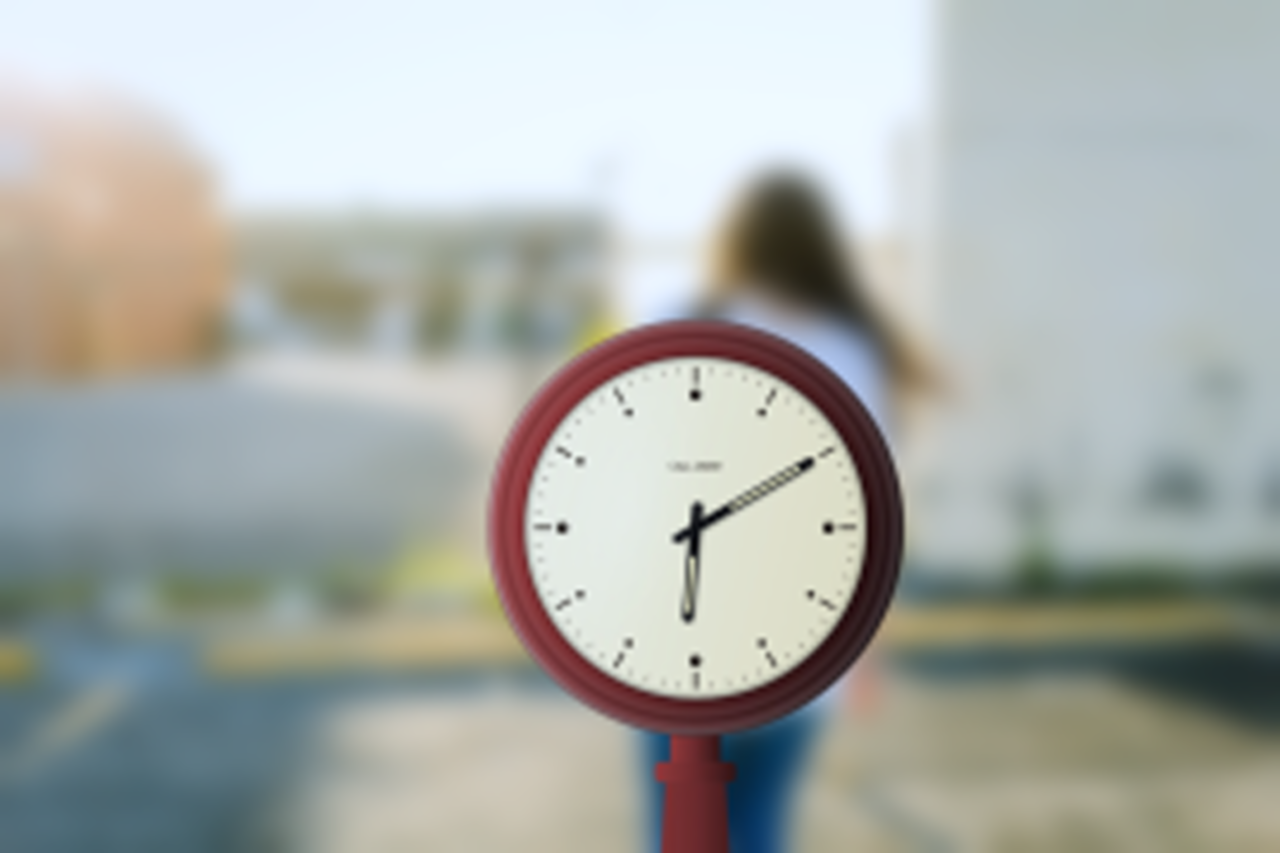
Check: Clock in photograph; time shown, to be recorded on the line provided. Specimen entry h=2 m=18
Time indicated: h=6 m=10
